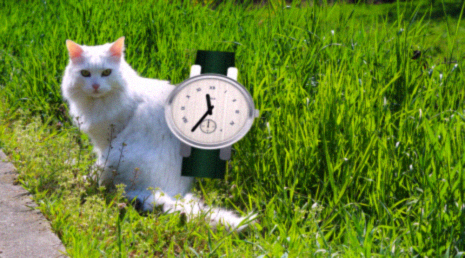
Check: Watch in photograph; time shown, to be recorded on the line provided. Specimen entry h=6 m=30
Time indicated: h=11 m=35
